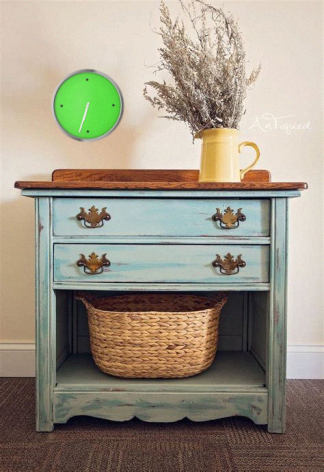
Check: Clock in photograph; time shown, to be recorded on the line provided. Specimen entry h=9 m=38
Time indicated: h=6 m=33
